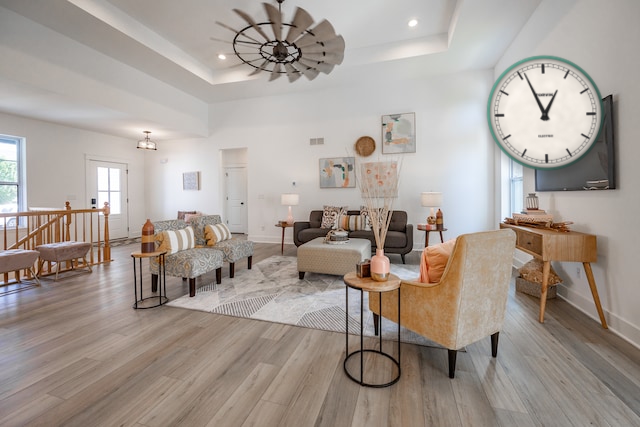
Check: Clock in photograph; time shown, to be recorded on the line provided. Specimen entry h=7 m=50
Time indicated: h=12 m=56
